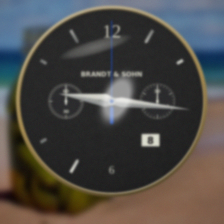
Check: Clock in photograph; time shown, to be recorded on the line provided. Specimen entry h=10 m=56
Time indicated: h=9 m=16
